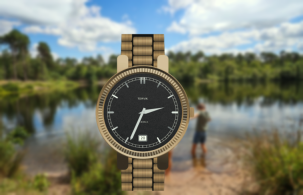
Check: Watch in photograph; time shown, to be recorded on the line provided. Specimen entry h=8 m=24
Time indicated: h=2 m=34
